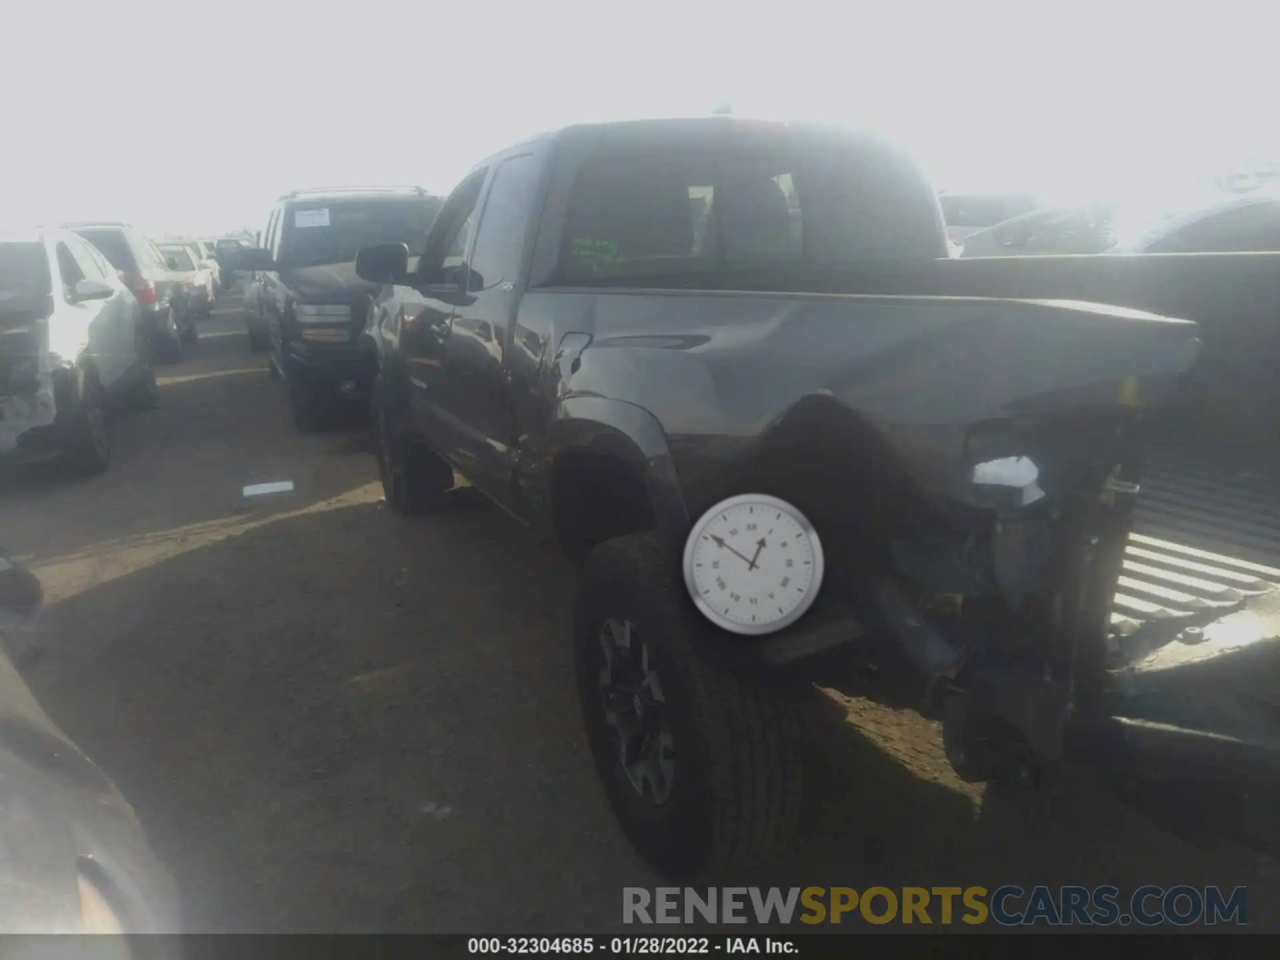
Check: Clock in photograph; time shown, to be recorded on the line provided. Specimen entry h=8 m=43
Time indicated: h=12 m=51
